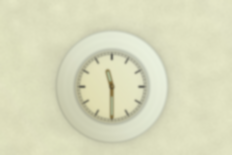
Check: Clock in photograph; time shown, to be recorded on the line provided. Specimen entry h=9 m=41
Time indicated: h=11 m=30
